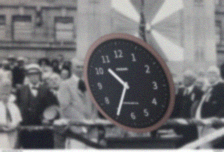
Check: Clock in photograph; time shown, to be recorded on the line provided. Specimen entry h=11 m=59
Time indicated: h=10 m=35
